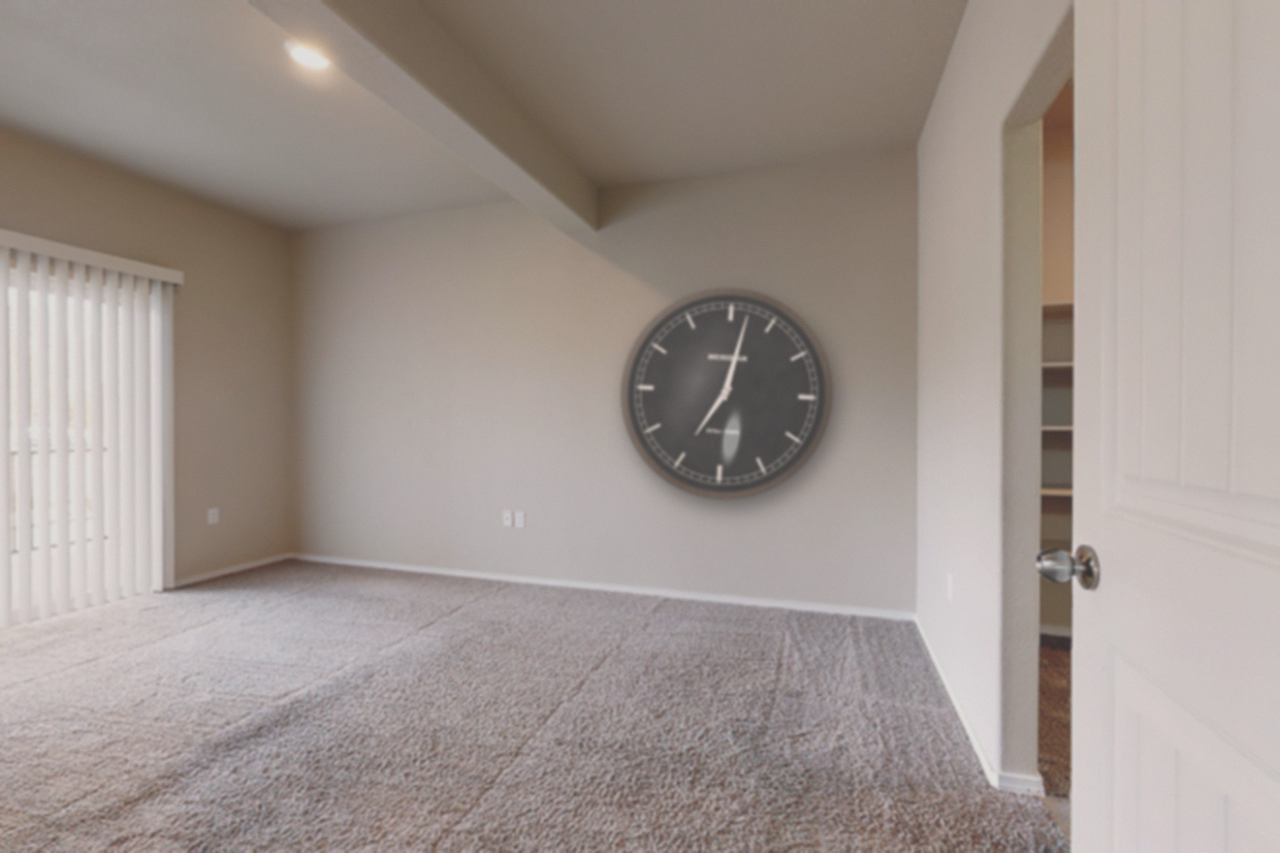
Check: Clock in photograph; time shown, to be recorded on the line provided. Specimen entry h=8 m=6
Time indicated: h=7 m=2
